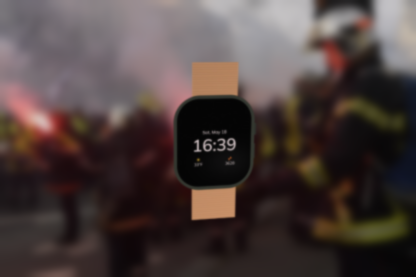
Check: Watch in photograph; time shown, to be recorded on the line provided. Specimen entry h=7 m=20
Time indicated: h=16 m=39
